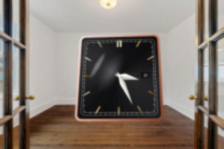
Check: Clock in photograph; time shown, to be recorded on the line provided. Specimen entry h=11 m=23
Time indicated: h=3 m=26
